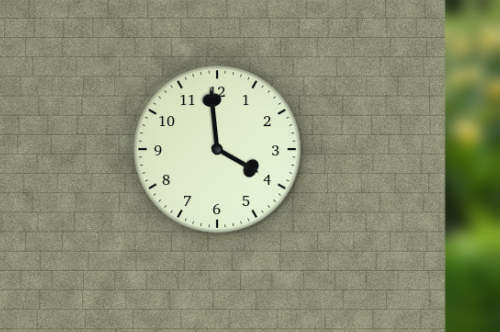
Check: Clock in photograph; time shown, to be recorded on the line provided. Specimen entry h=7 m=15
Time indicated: h=3 m=59
